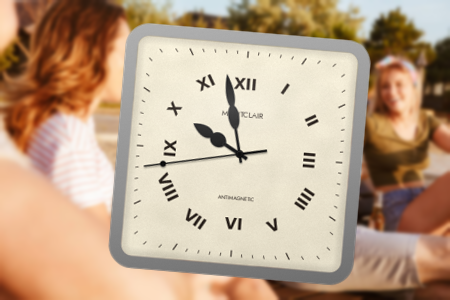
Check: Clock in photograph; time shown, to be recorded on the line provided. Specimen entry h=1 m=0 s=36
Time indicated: h=9 m=57 s=43
